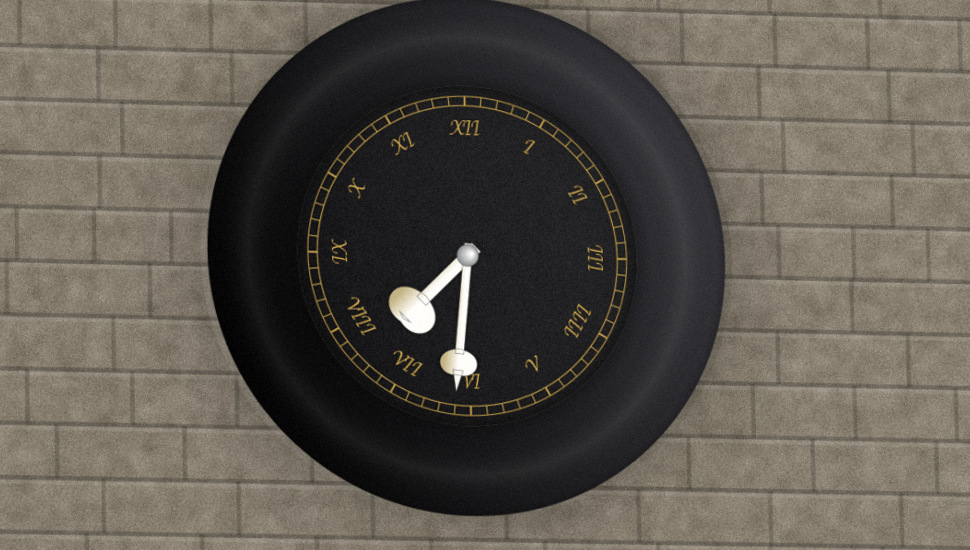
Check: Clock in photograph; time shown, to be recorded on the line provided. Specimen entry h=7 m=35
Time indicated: h=7 m=31
